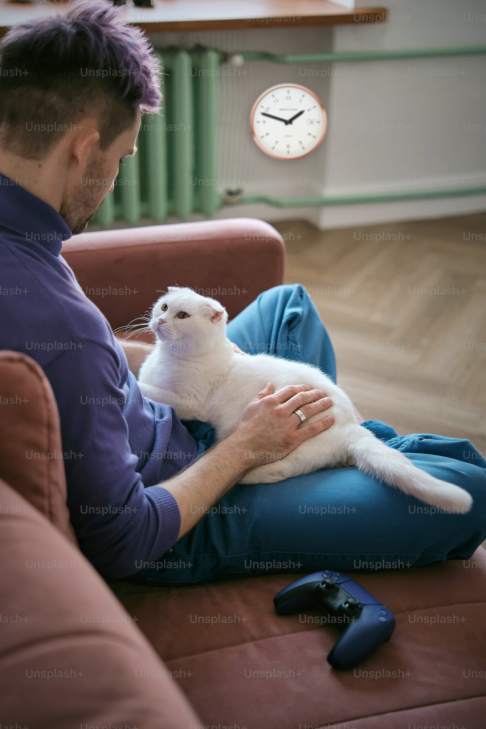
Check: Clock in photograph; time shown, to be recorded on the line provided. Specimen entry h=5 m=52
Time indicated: h=1 m=48
